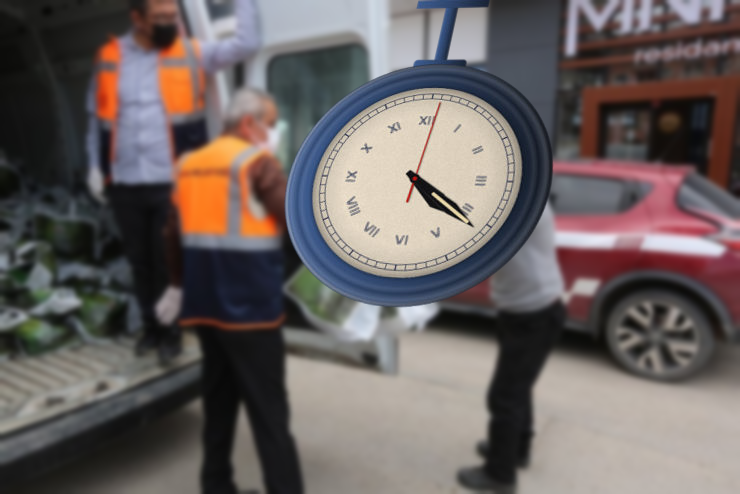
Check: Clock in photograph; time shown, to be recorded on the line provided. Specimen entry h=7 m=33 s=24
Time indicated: h=4 m=21 s=1
